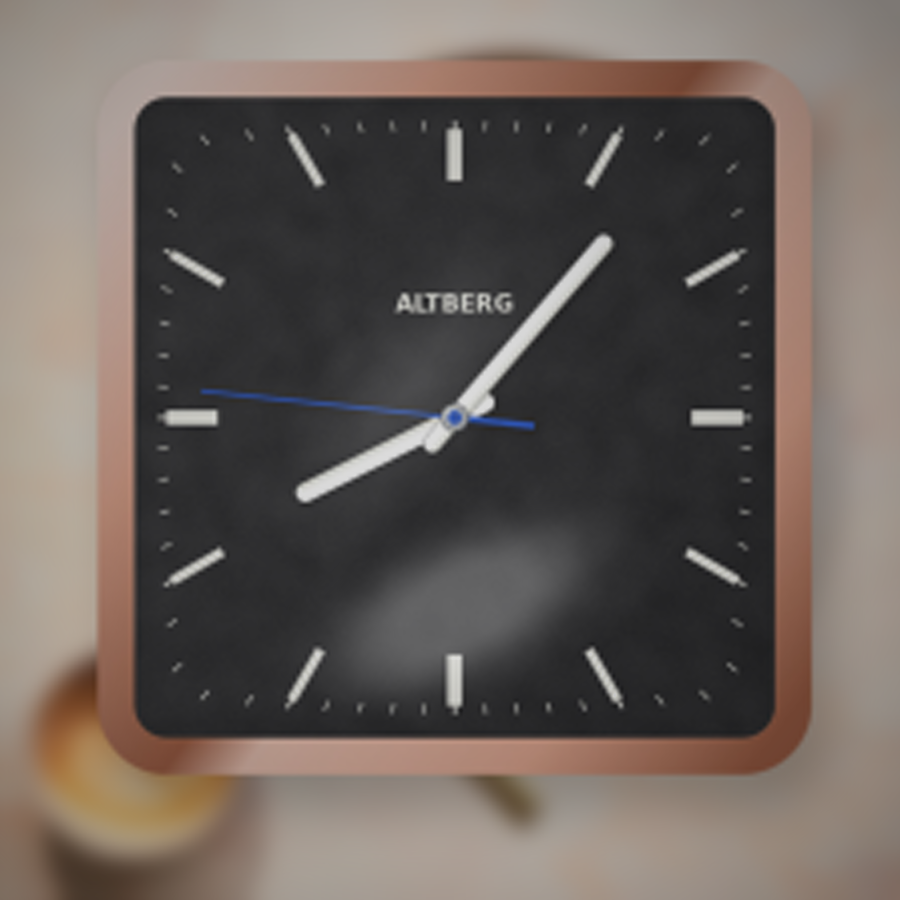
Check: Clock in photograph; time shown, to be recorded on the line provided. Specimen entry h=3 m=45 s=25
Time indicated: h=8 m=6 s=46
